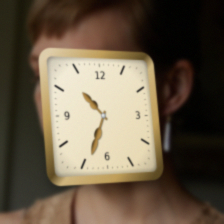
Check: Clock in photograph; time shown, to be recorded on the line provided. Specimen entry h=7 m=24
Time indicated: h=10 m=34
